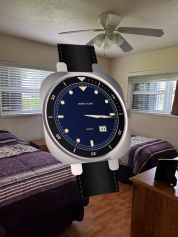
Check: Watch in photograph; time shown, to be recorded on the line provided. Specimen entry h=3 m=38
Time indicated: h=3 m=16
